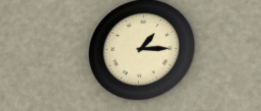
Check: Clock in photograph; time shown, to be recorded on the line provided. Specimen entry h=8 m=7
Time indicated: h=1 m=15
